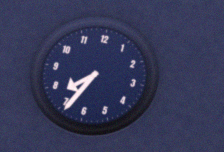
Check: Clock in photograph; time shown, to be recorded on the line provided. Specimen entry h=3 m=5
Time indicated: h=7 m=34
